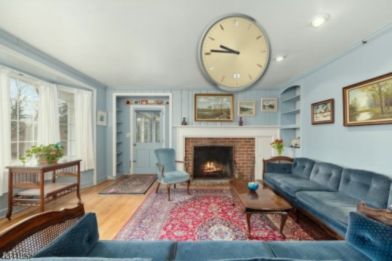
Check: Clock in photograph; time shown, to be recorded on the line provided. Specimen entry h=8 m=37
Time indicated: h=9 m=46
